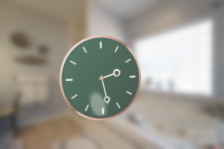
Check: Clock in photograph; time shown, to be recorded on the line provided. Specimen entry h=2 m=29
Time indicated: h=2 m=28
